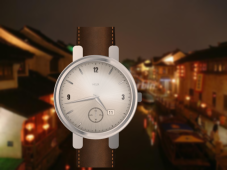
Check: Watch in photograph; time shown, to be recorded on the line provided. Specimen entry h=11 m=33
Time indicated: h=4 m=43
